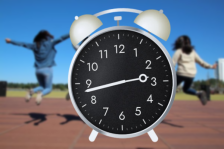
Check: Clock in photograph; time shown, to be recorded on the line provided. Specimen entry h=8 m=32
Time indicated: h=2 m=43
